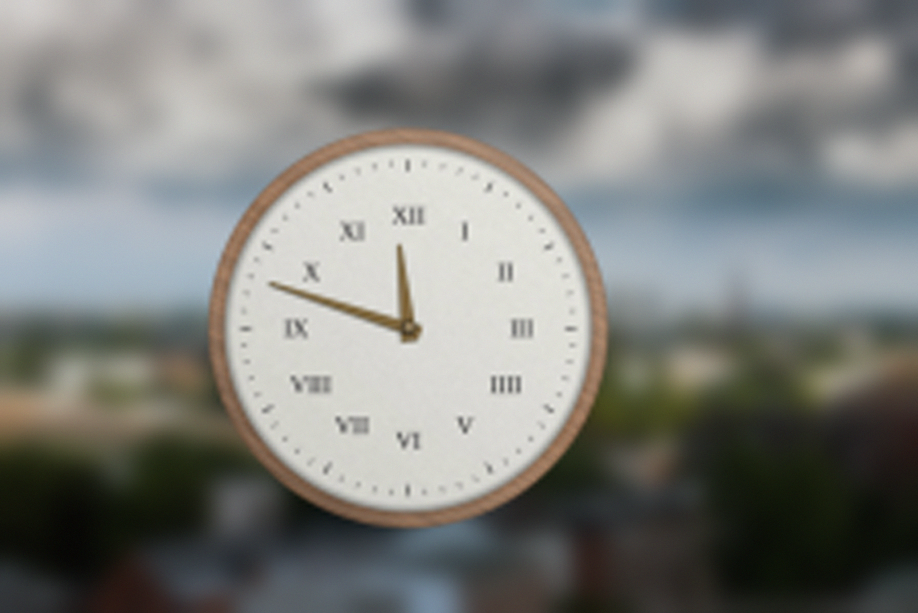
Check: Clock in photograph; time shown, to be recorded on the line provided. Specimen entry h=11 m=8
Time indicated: h=11 m=48
